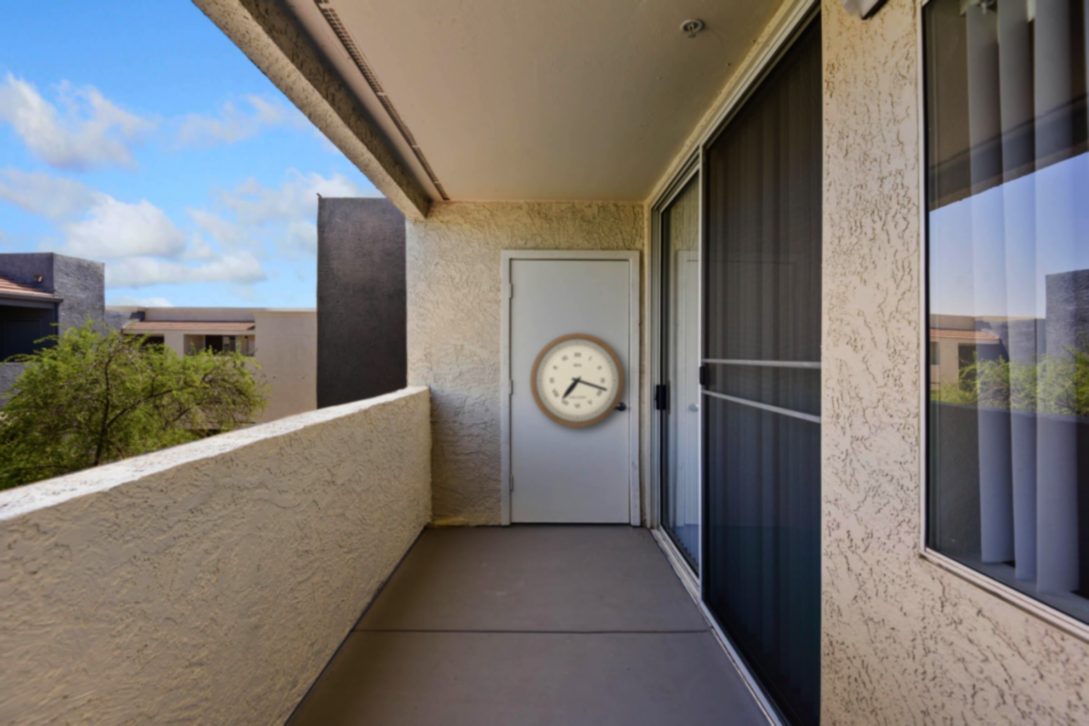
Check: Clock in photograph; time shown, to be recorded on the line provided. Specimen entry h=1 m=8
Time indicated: h=7 m=18
